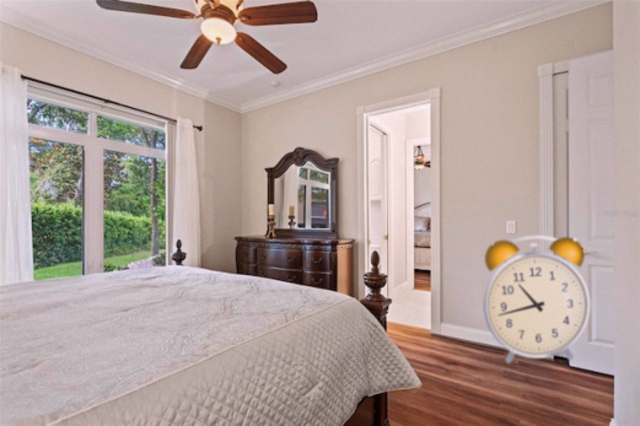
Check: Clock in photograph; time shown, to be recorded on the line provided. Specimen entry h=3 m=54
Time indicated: h=10 m=43
